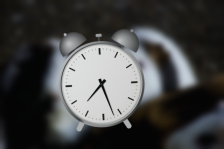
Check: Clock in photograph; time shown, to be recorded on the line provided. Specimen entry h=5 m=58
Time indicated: h=7 m=27
